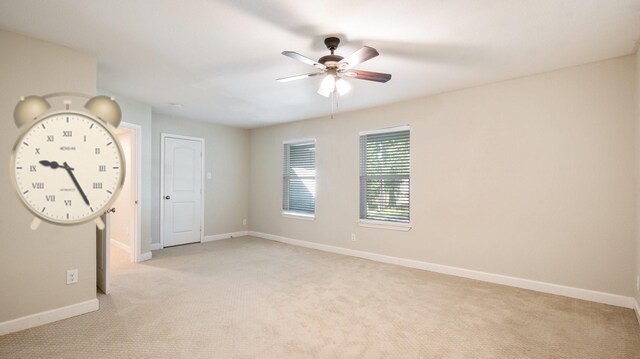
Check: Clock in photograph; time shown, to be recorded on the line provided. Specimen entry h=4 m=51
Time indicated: h=9 m=25
